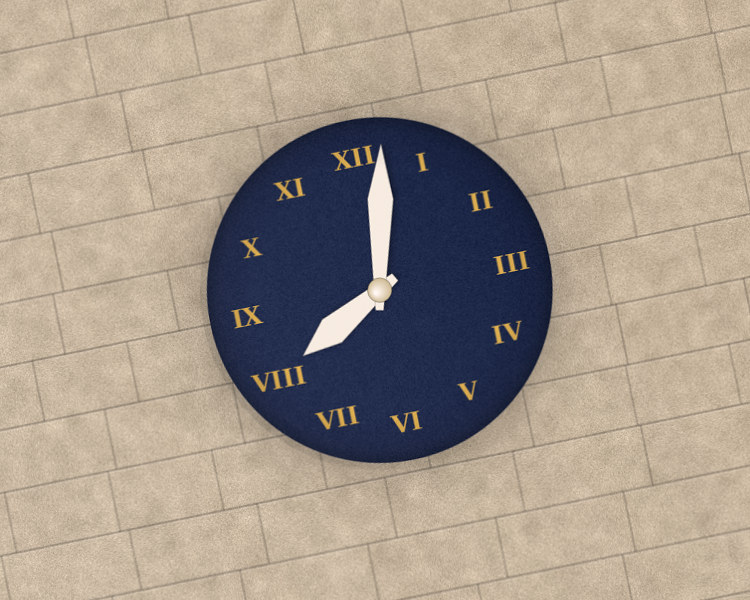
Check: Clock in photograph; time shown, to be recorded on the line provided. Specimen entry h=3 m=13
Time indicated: h=8 m=2
